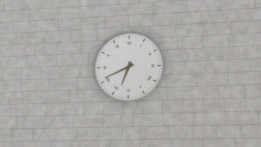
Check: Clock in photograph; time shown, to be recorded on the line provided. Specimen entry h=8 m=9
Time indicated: h=6 m=41
